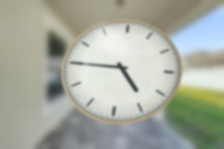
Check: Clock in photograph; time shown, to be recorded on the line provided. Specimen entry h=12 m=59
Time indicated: h=4 m=45
